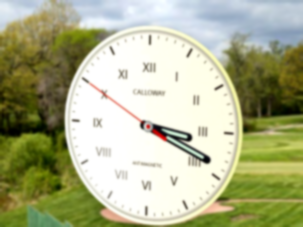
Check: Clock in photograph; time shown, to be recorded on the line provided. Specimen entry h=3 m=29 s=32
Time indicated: h=3 m=18 s=50
